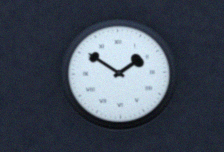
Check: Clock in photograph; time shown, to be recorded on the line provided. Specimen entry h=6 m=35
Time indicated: h=1 m=51
